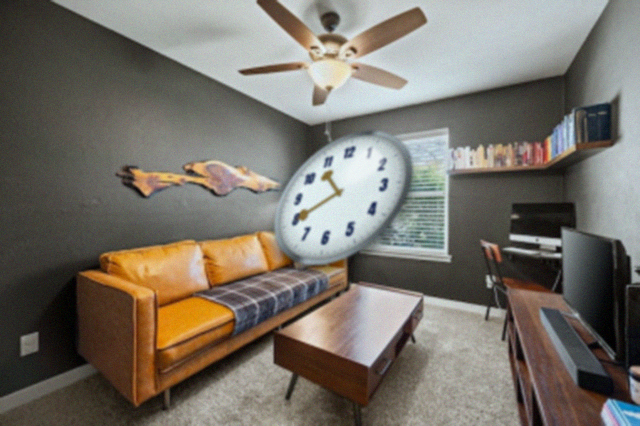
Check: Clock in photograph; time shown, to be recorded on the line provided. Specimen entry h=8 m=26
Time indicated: h=10 m=40
